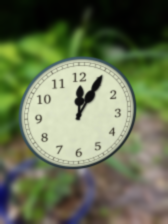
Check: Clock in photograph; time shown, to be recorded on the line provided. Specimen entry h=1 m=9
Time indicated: h=12 m=5
